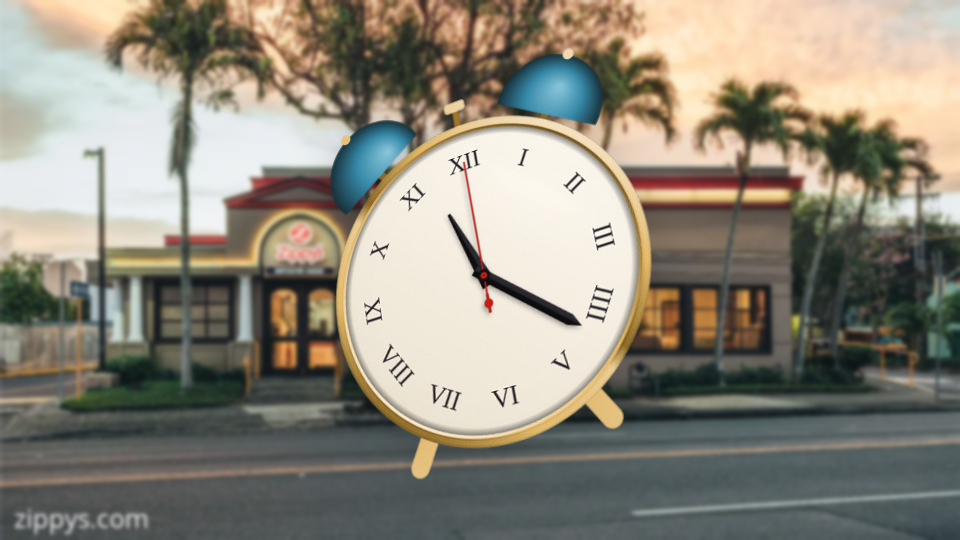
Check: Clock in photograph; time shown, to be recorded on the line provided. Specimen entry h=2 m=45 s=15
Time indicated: h=11 m=22 s=0
